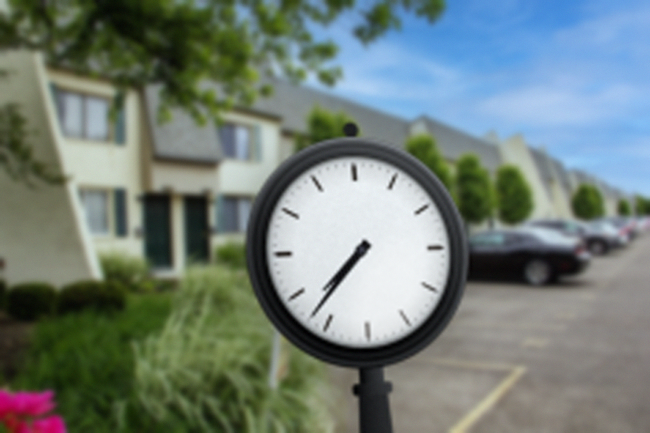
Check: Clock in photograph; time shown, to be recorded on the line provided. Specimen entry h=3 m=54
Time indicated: h=7 m=37
